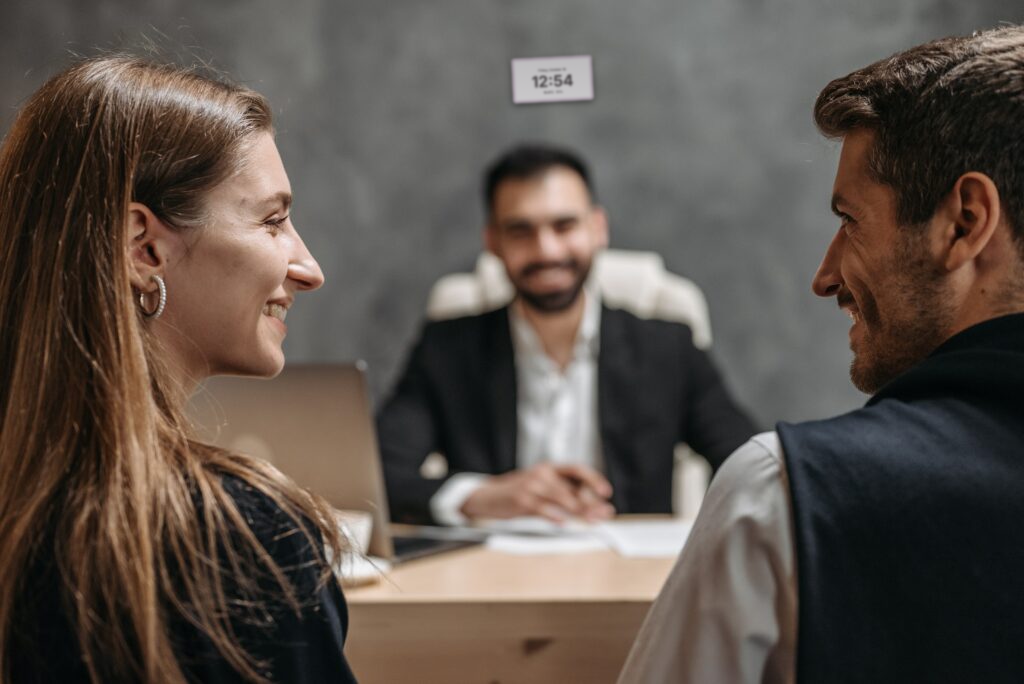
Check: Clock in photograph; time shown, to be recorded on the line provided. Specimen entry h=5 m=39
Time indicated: h=12 m=54
